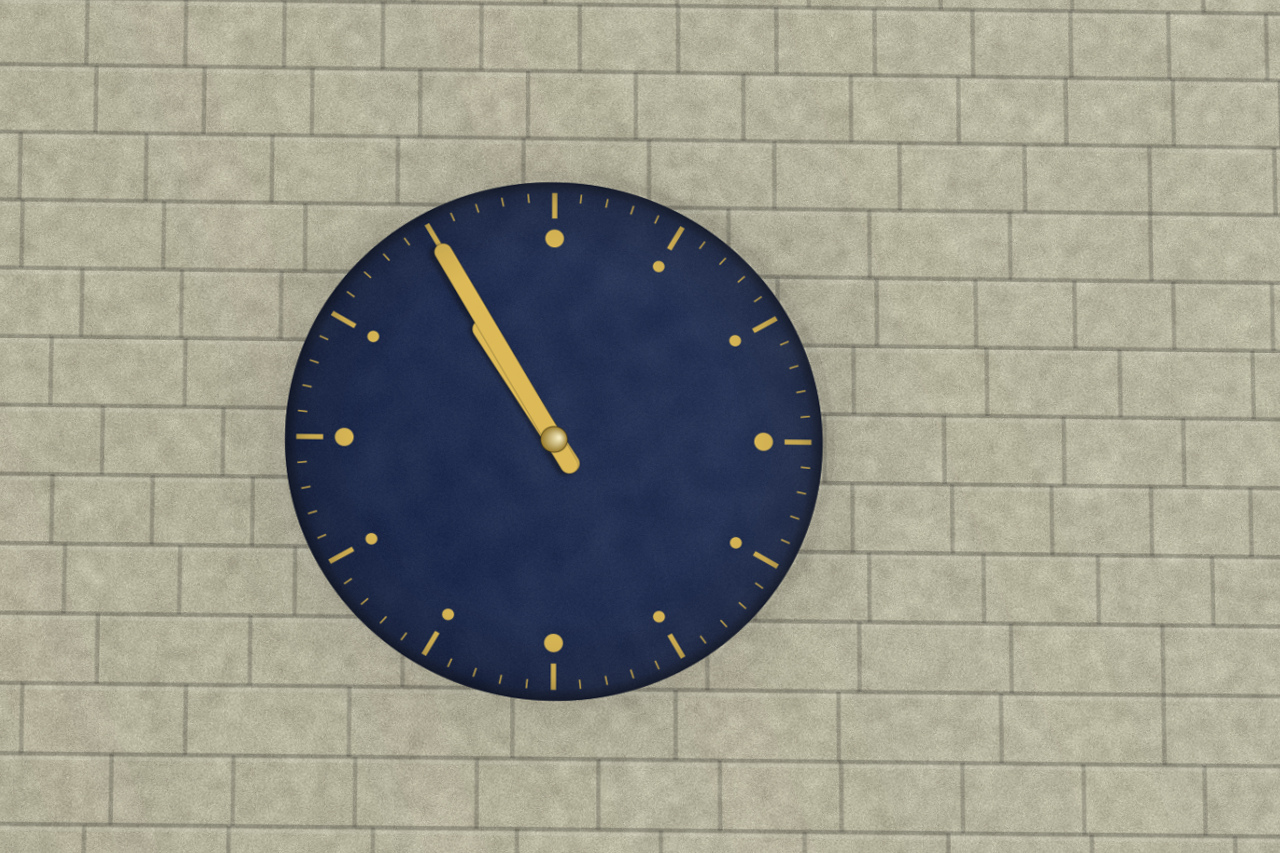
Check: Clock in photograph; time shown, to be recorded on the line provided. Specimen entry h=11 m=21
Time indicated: h=10 m=55
